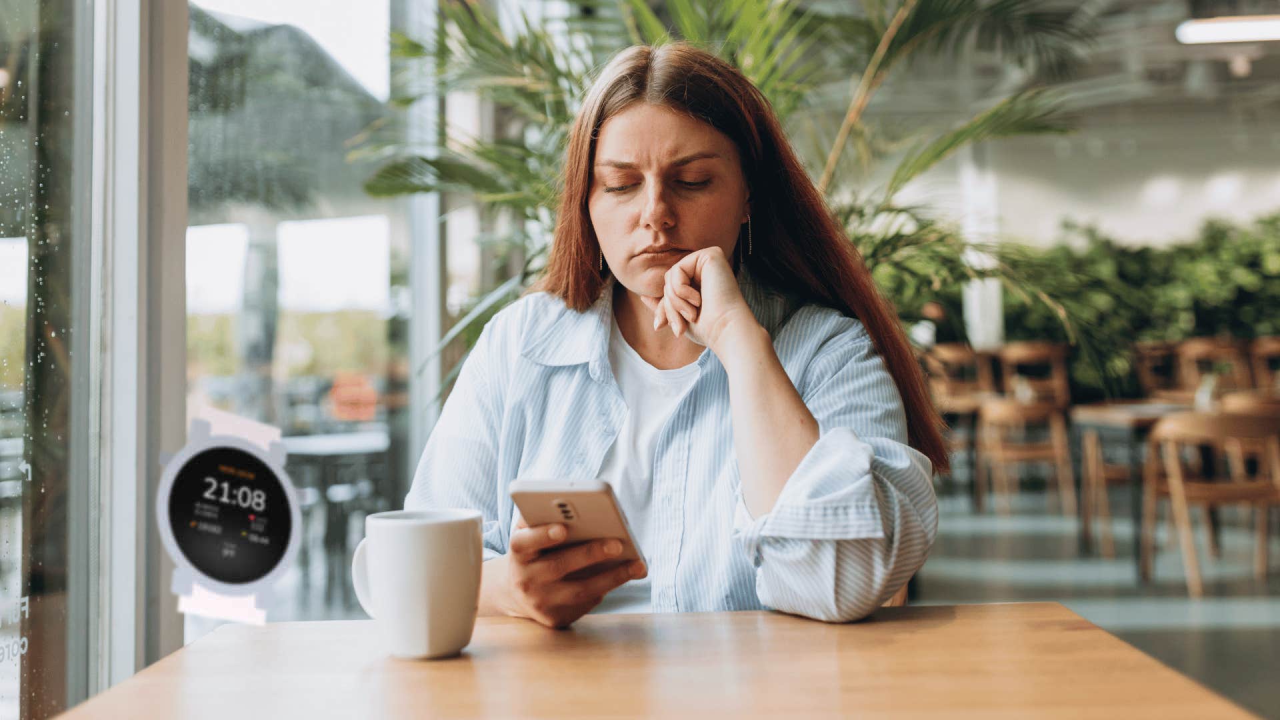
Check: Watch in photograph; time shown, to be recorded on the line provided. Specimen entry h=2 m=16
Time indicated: h=21 m=8
